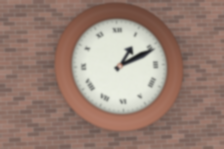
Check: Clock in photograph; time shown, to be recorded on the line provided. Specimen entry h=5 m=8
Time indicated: h=1 m=11
